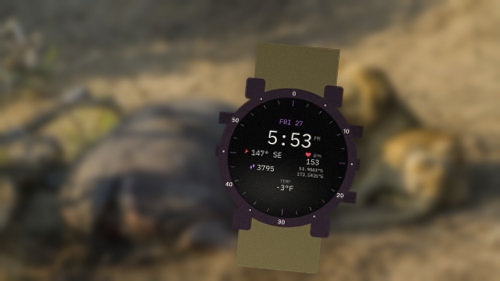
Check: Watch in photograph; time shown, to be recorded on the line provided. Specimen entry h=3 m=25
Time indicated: h=5 m=53
